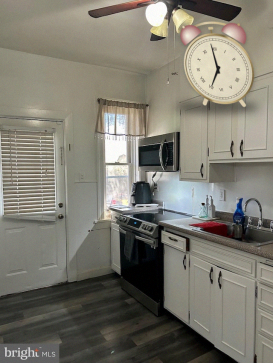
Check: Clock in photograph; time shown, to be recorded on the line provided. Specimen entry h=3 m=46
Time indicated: h=6 m=59
